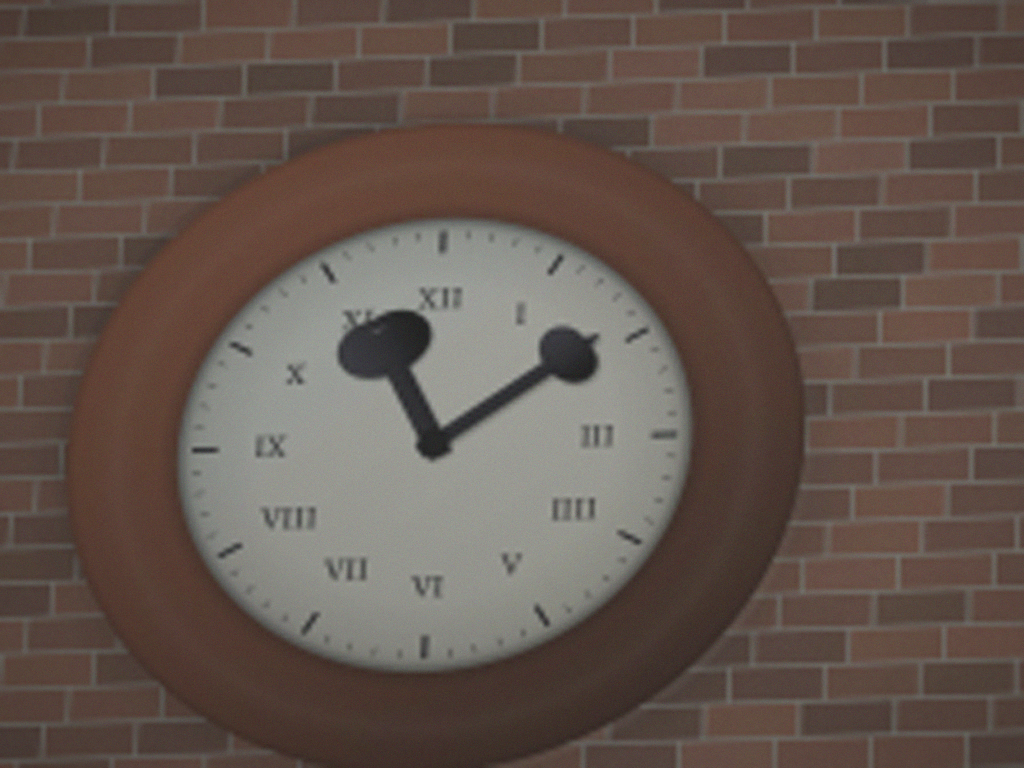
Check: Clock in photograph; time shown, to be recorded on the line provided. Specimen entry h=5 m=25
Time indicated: h=11 m=9
